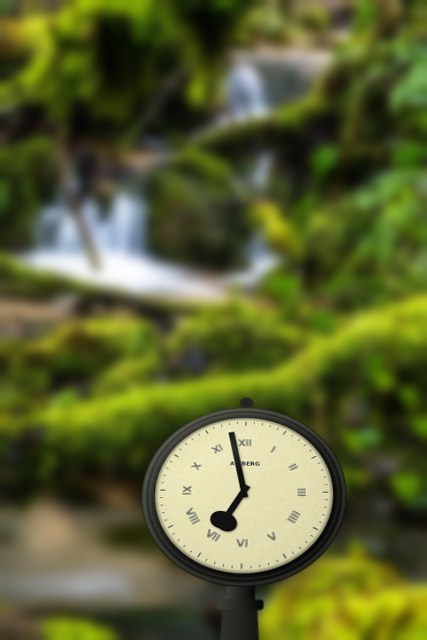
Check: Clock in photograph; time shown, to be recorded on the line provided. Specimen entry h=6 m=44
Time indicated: h=6 m=58
